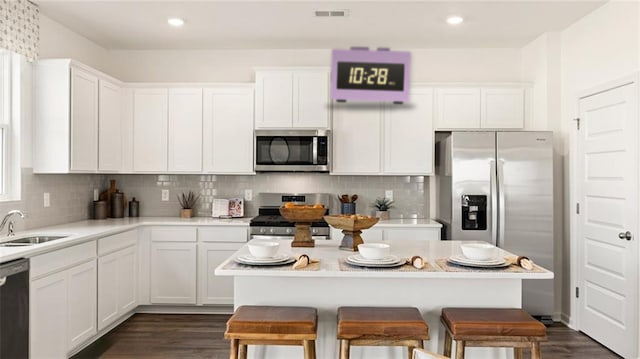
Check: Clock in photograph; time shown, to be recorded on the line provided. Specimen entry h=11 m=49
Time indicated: h=10 m=28
